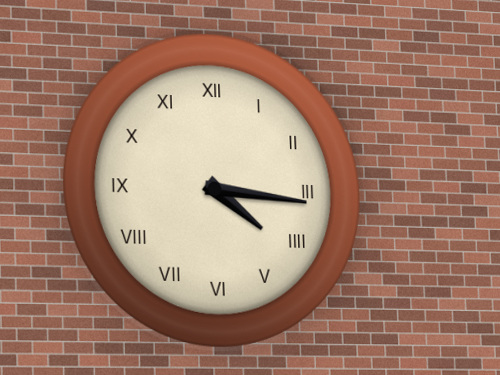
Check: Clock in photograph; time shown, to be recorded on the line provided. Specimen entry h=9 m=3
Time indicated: h=4 m=16
